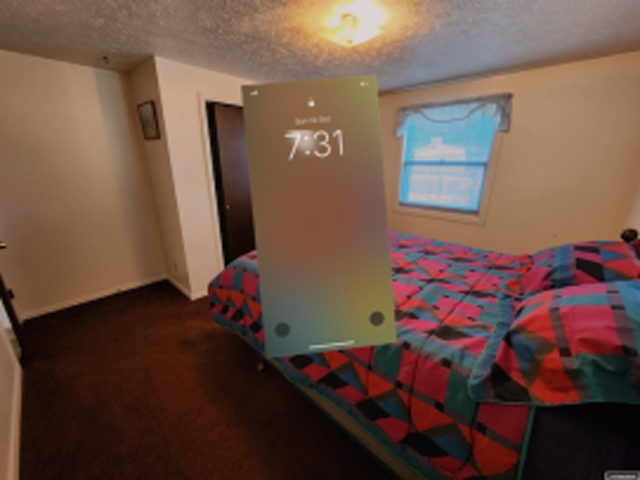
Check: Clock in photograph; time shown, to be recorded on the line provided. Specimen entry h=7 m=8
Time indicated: h=7 m=31
